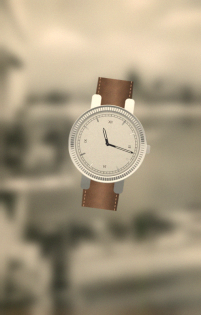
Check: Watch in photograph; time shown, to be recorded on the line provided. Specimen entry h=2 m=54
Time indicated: h=11 m=17
